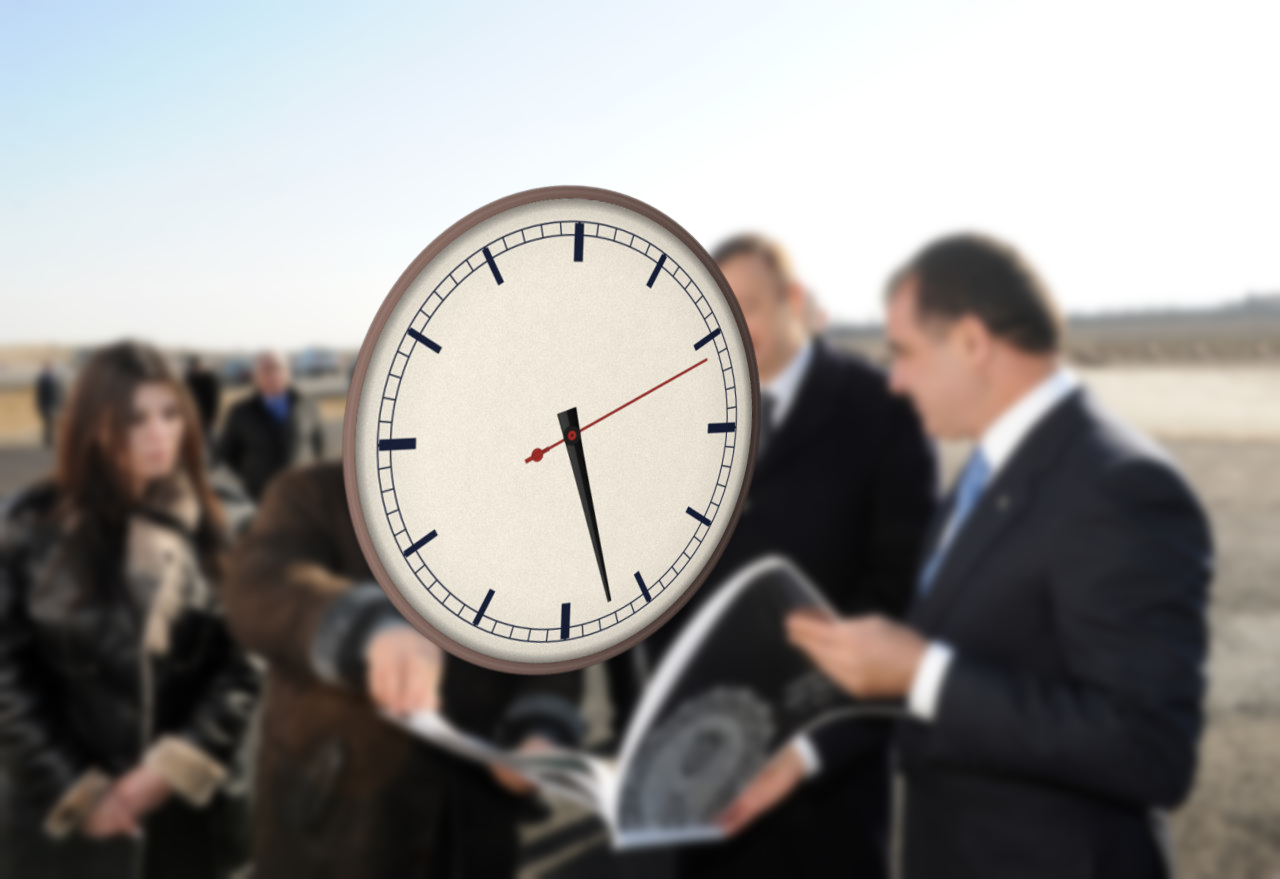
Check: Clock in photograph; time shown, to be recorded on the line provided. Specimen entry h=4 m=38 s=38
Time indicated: h=5 m=27 s=11
